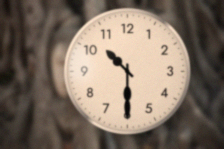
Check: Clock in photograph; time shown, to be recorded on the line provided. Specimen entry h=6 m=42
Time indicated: h=10 m=30
